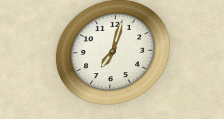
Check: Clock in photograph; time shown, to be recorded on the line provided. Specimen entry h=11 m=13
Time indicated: h=7 m=2
